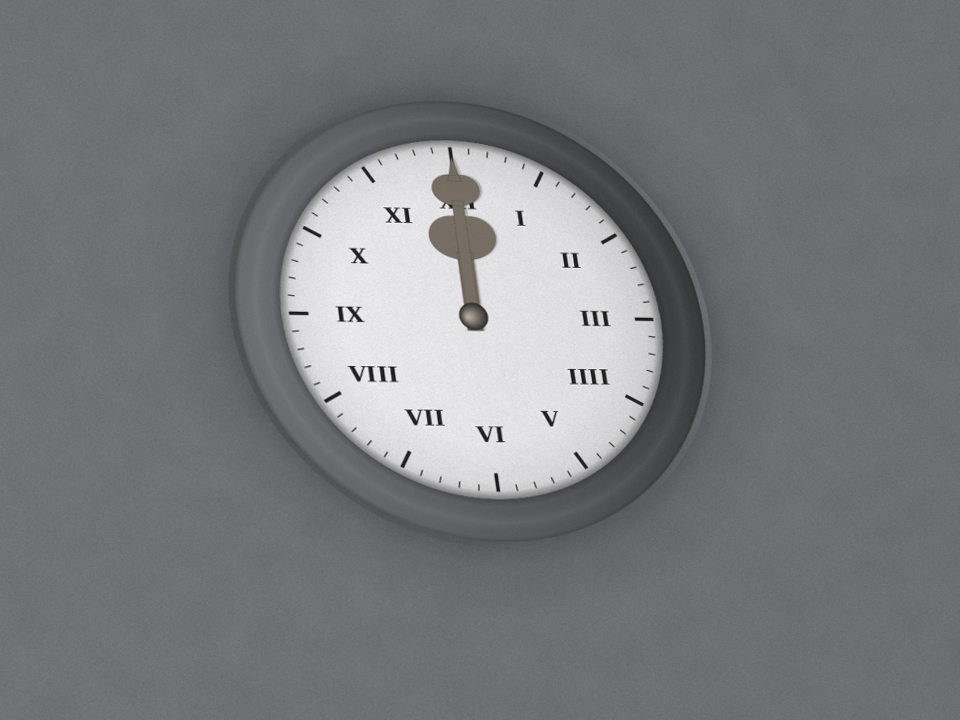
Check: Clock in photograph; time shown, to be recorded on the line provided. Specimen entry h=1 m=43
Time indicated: h=12 m=0
